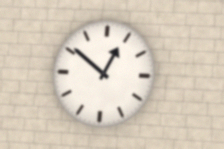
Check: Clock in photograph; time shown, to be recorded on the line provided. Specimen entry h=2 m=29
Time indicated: h=12 m=51
